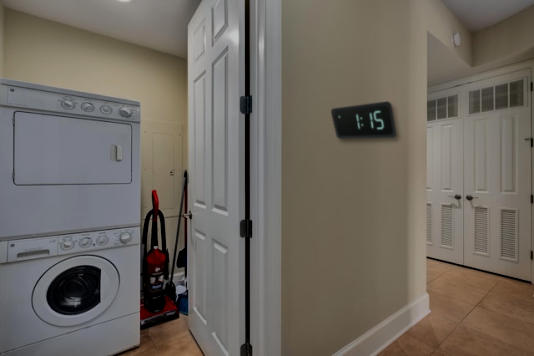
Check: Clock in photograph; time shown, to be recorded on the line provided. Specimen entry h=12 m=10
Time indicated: h=1 m=15
